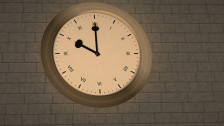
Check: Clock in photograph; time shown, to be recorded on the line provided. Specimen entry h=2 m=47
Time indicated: h=10 m=0
